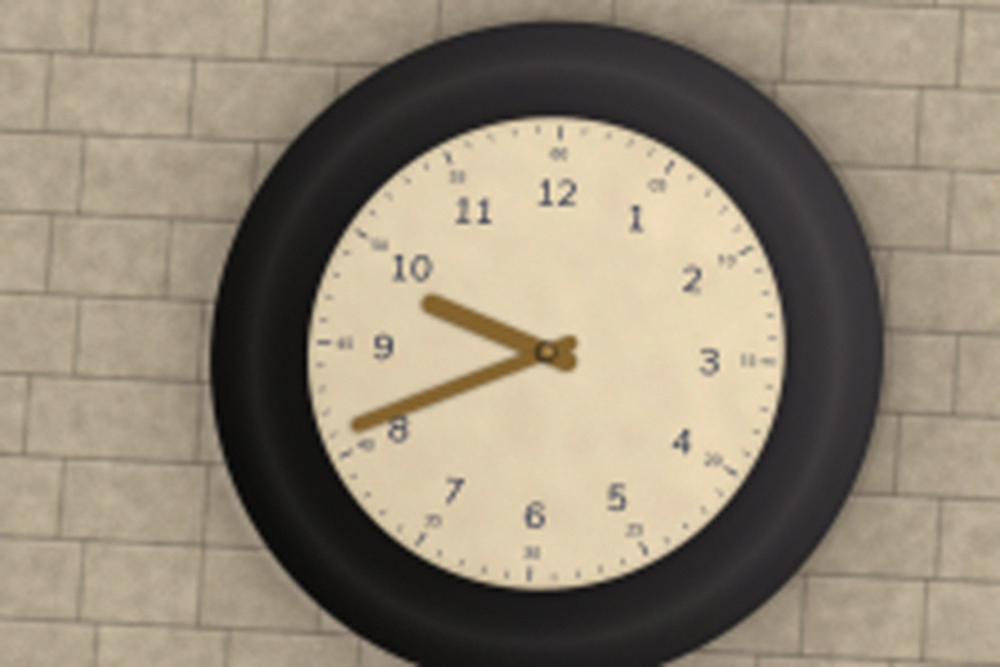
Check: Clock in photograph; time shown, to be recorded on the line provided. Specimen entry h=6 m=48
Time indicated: h=9 m=41
